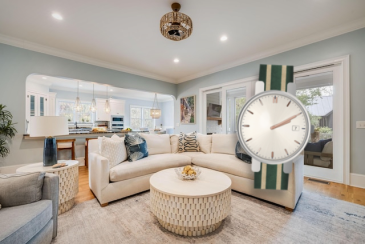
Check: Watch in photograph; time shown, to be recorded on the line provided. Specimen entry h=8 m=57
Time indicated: h=2 m=10
